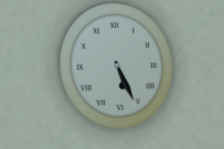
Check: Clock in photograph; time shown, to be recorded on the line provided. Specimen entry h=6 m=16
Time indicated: h=5 m=26
